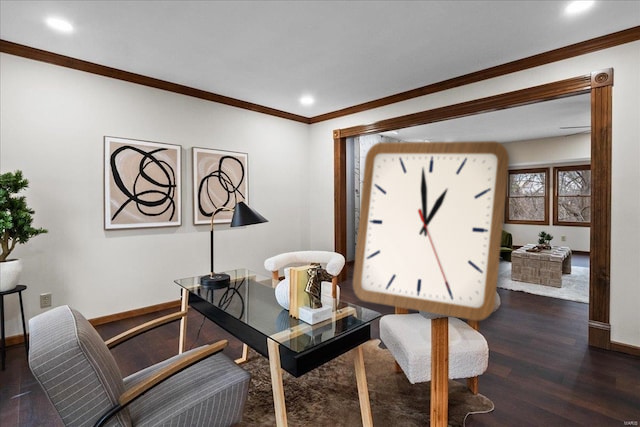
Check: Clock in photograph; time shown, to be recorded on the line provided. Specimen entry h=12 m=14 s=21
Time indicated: h=12 m=58 s=25
